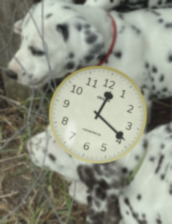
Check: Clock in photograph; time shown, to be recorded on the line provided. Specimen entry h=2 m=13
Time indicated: h=12 m=19
